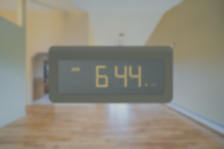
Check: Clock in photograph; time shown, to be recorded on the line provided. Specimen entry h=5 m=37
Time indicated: h=6 m=44
